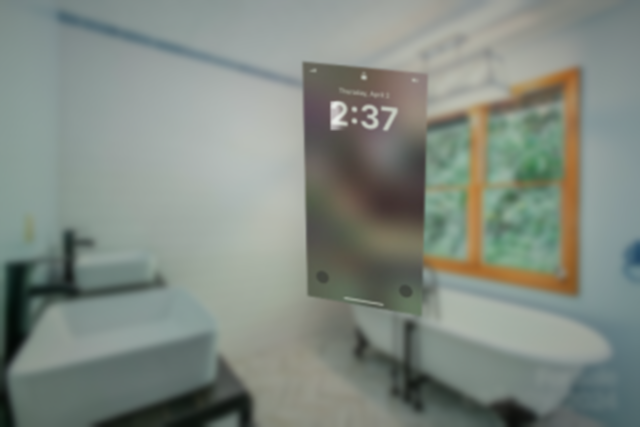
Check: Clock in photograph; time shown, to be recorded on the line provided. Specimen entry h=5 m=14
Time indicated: h=2 m=37
